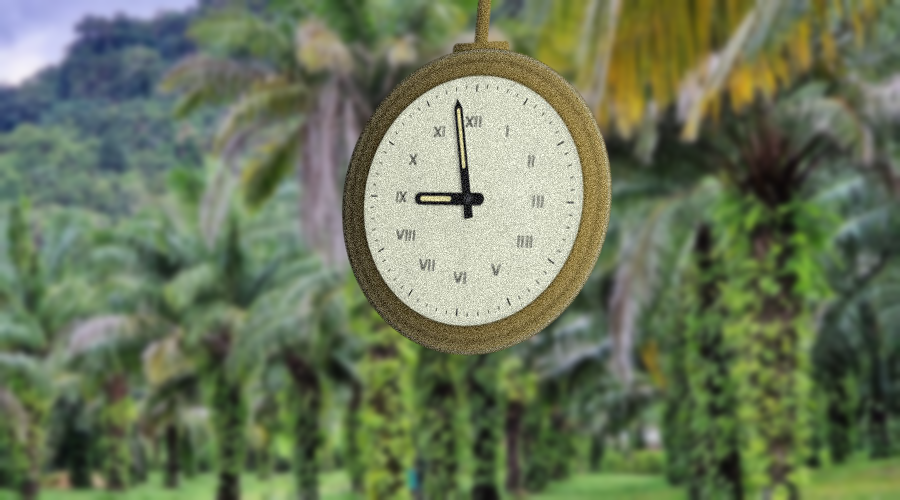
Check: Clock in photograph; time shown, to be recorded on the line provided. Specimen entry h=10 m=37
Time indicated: h=8 m=58
